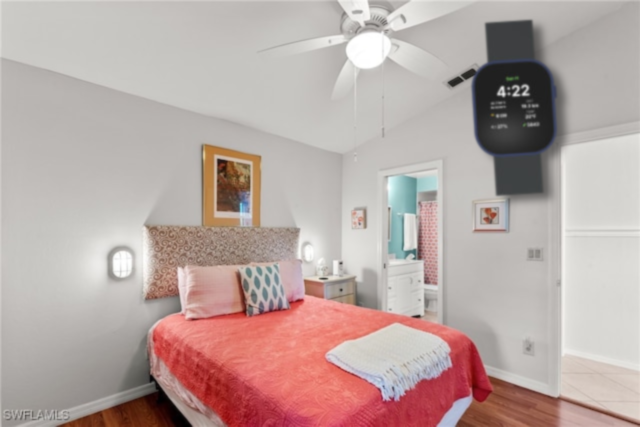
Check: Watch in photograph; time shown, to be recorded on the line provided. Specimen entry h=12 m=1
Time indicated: h=4 m=22
